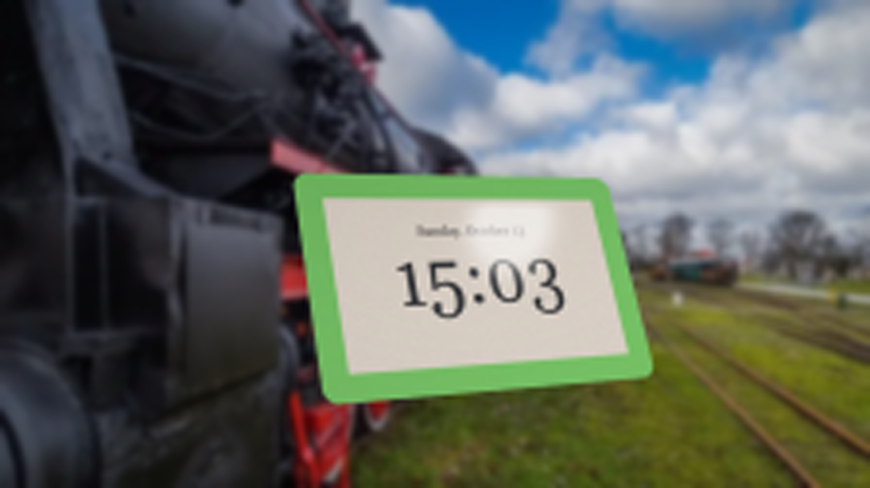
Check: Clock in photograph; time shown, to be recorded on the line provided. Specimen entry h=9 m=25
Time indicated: h=15 m=3
